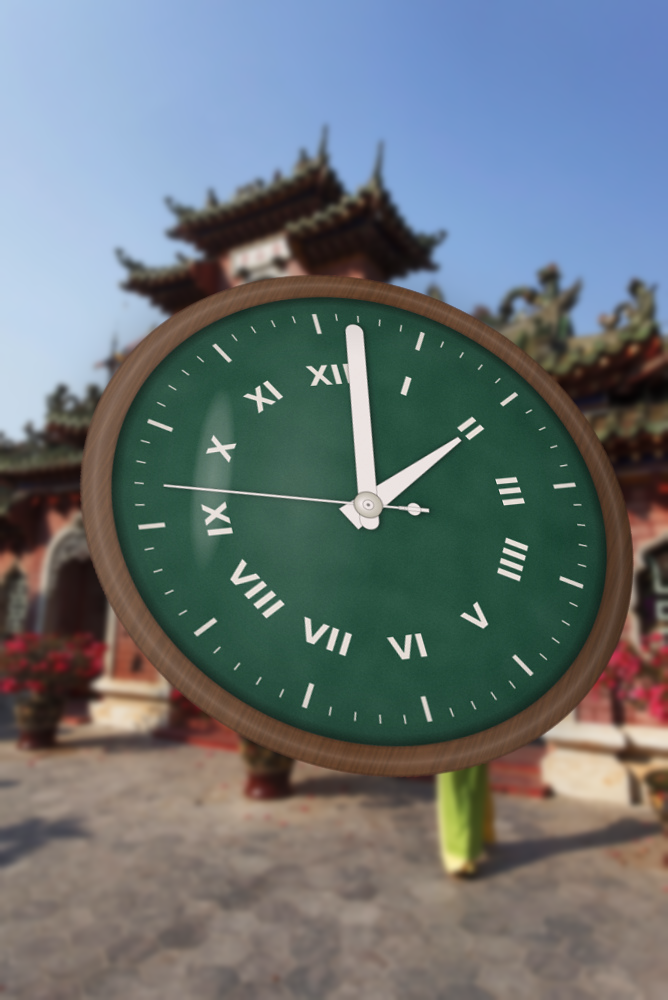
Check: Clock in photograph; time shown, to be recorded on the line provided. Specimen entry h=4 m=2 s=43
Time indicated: h=2 m=1 s=47
